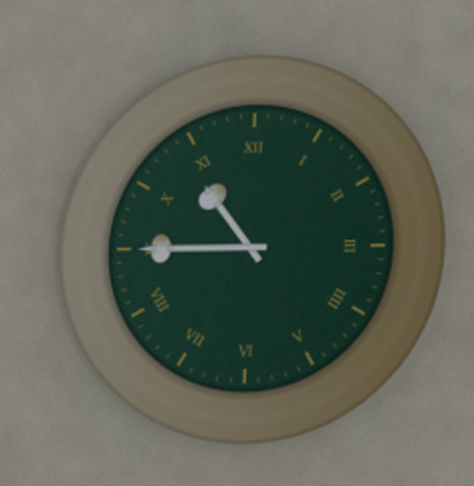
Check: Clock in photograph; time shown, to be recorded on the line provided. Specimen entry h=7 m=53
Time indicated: h=10 m=45
